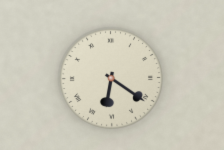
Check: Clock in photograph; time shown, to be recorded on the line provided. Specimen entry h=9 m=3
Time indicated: h=6 m=21
